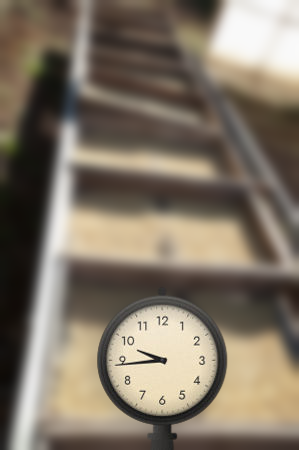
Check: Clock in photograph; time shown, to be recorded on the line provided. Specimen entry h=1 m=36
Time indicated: h=9 m=44
